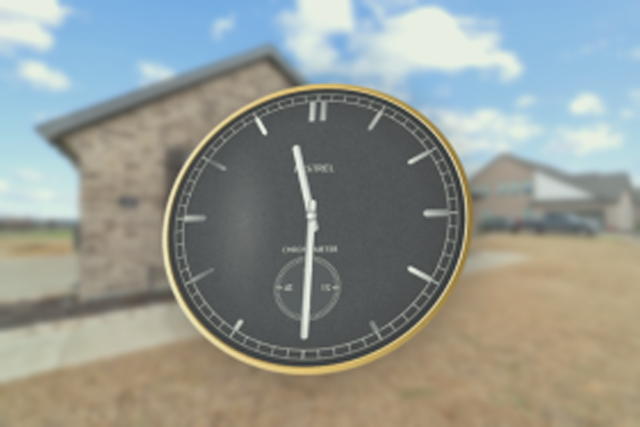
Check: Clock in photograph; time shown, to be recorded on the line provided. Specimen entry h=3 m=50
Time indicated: h=11 m=30
